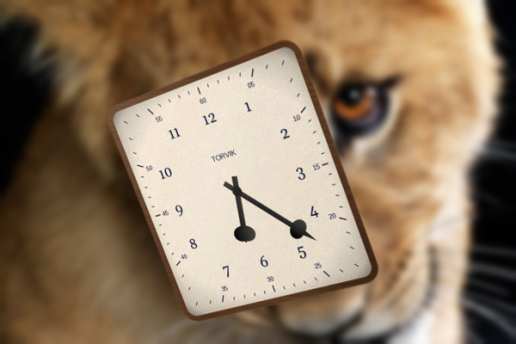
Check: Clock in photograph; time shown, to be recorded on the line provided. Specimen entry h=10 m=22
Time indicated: h=6 m=23
